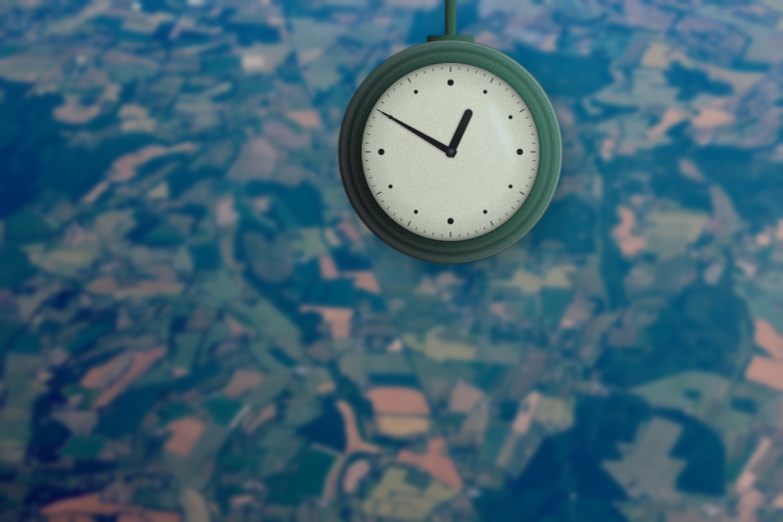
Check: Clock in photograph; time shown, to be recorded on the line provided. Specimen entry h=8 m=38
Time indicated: h=12 m=50
